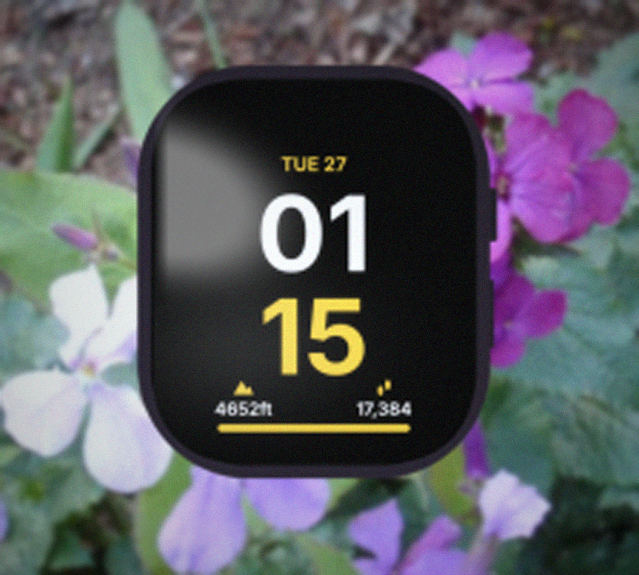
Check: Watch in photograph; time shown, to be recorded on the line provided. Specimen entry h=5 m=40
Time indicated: h=1 m=15
